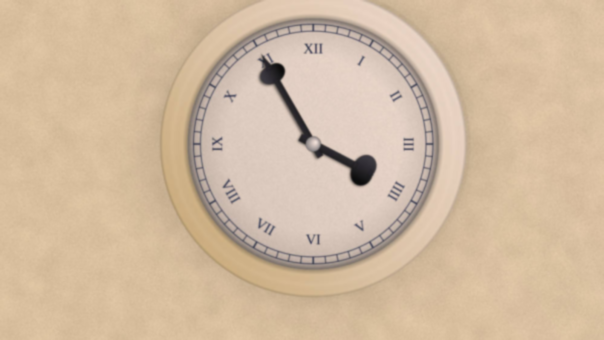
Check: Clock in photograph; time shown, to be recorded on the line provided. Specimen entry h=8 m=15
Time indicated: h=3 m=55
